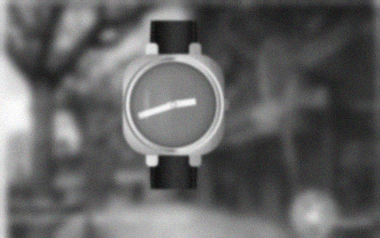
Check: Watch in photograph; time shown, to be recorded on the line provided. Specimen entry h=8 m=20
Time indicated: h=2 m=42
